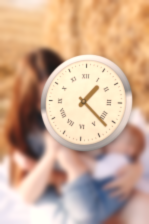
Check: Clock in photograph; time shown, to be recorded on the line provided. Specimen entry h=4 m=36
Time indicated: h=1 m=22
